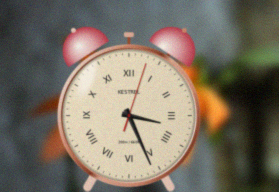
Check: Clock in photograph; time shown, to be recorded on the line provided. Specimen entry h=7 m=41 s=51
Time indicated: h=3 m=26 s=3
